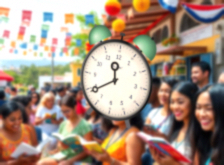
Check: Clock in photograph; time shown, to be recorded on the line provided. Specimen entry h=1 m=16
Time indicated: h=11 m=39
